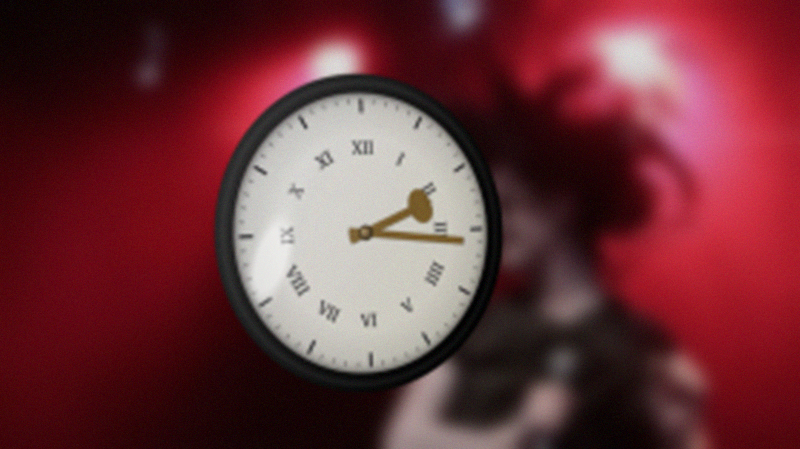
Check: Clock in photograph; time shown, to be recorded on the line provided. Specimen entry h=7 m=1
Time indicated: h=2 m=16
